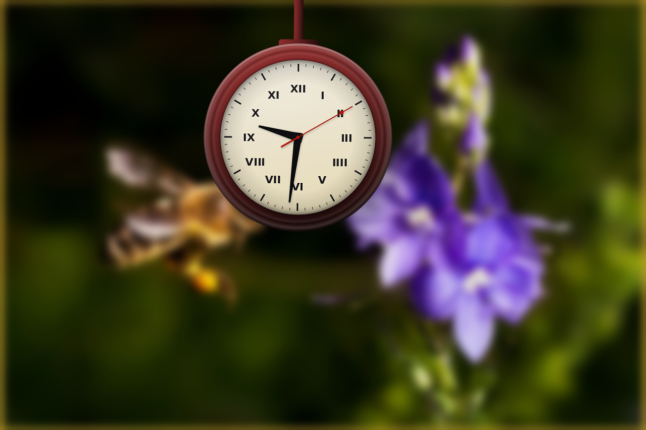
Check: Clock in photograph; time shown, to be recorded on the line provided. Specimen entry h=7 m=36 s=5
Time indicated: h=9 m=31 s=10
